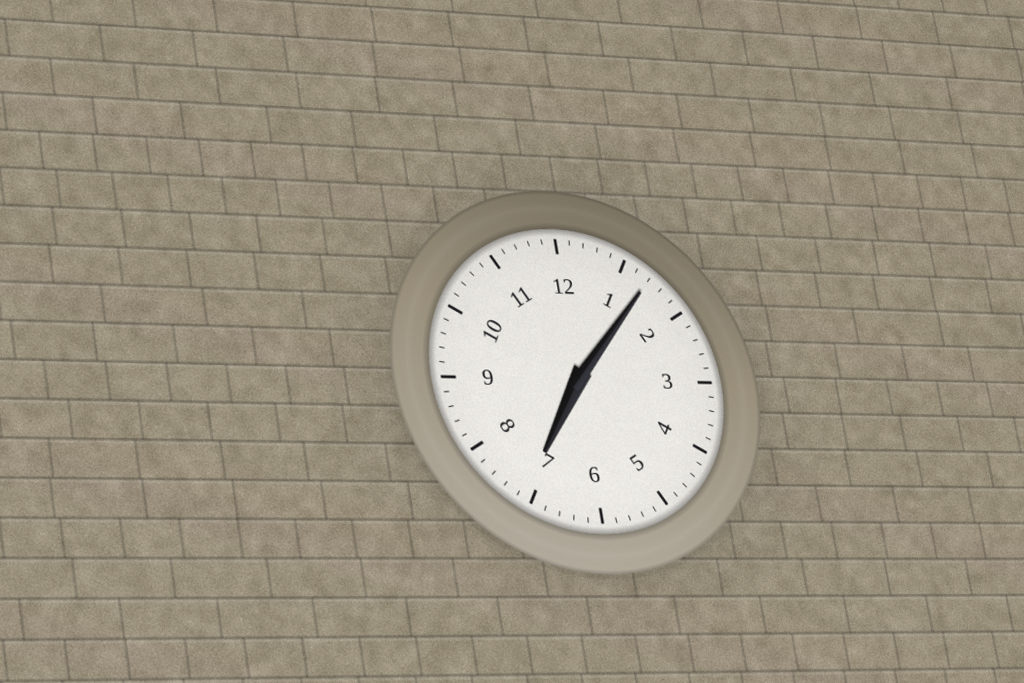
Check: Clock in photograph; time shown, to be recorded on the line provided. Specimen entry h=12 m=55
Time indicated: h=7 m=7
